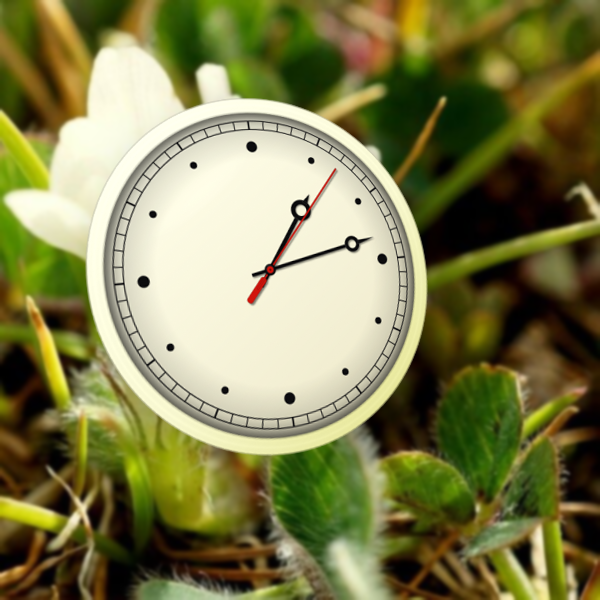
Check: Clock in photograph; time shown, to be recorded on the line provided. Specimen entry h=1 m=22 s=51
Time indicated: h=1 m=13 s=7
